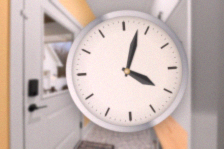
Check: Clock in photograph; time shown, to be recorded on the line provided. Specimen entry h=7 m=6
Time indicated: h=4 m=3
